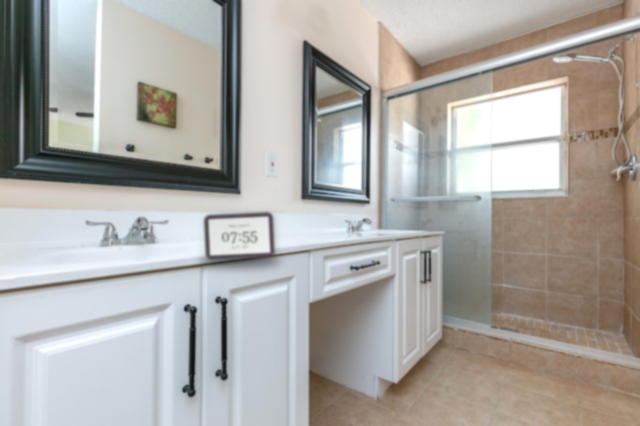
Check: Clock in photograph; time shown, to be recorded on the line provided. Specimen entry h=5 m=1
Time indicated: h=7 m=55
